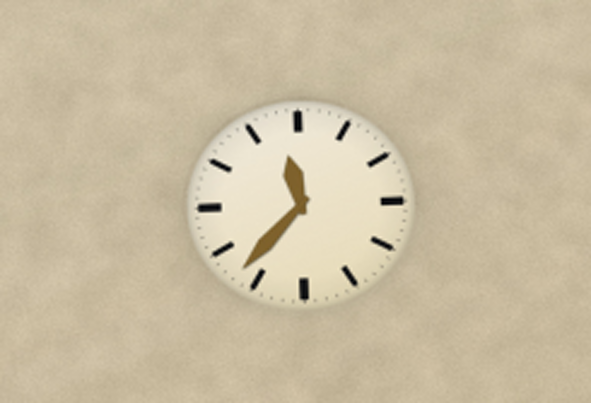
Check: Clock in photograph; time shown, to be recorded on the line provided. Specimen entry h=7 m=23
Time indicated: h=11 m=37
